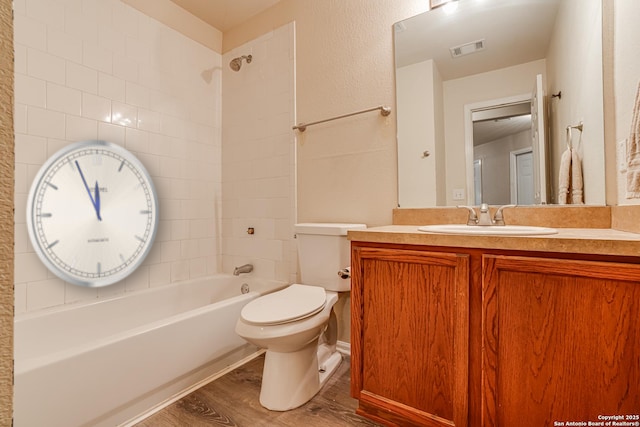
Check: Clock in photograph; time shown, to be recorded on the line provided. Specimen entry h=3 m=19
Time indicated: h=11 m=56
